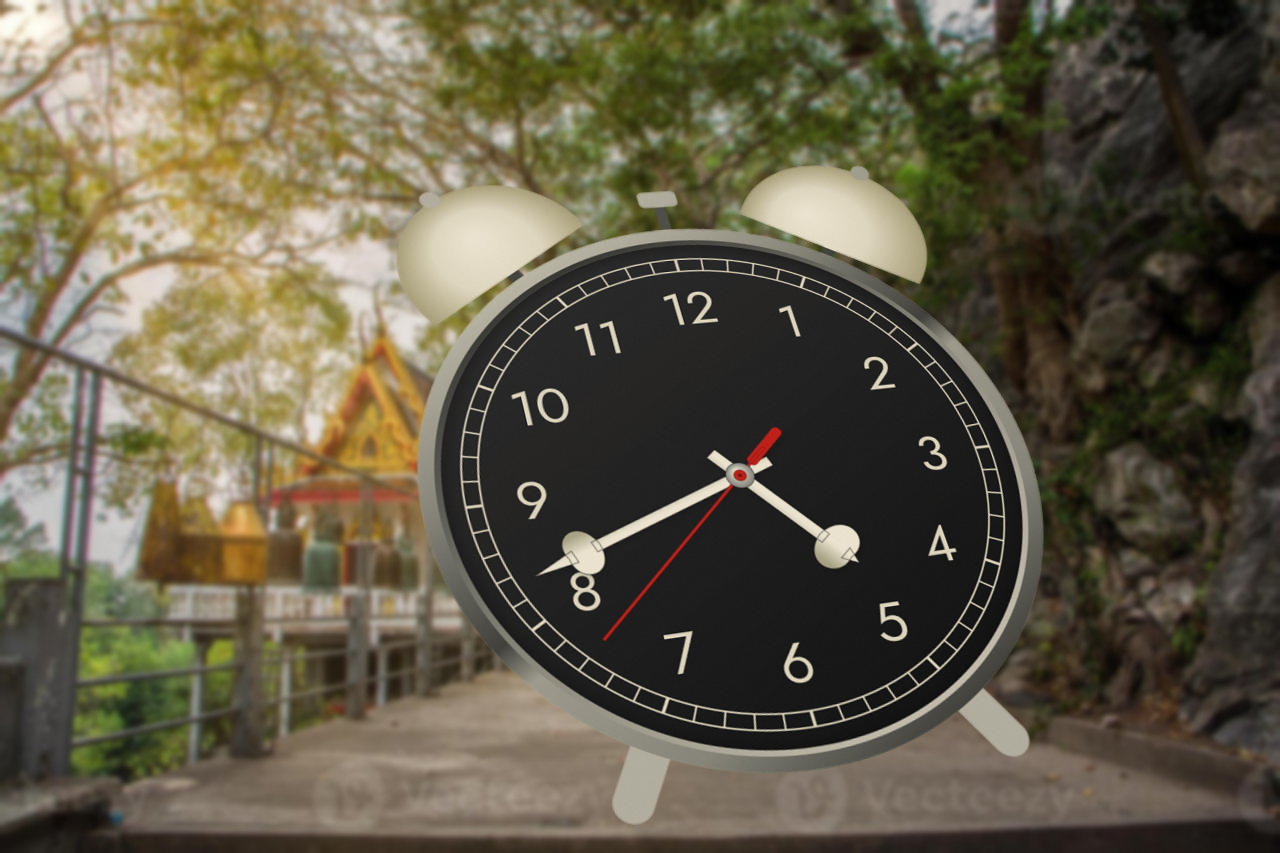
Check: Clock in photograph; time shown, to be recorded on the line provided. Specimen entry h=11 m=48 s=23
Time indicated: h=4 m=41 s=38
